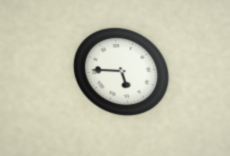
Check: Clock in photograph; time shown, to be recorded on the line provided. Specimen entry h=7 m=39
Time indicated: h=5 m=46
